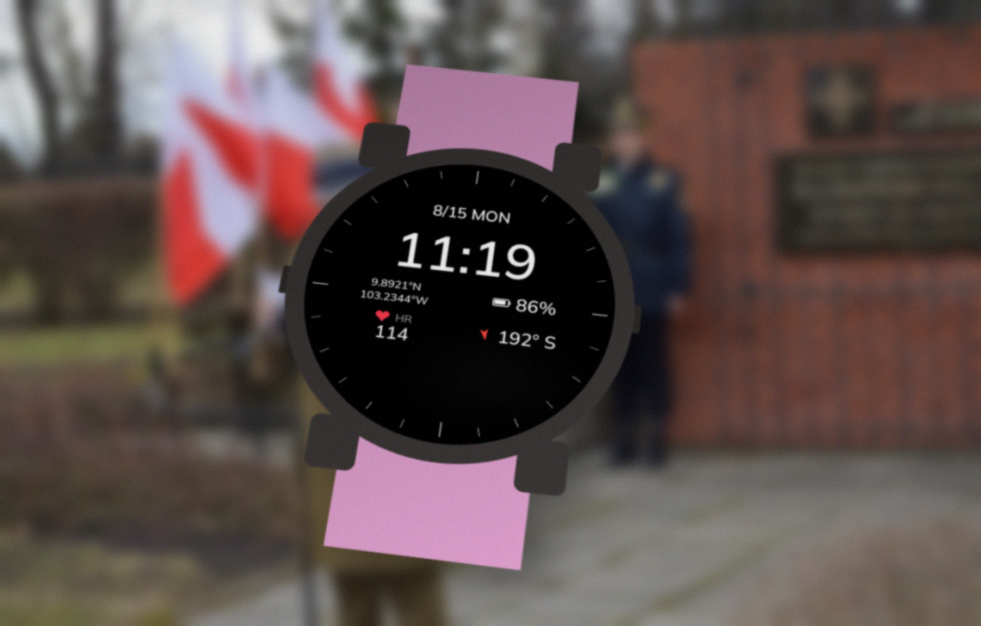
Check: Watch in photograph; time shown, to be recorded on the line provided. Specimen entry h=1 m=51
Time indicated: h=11 m=19
